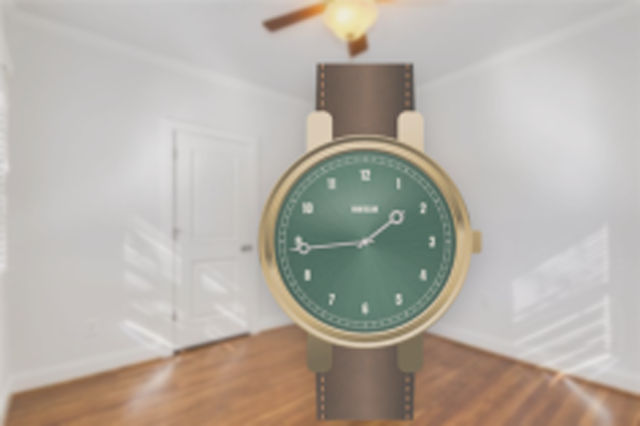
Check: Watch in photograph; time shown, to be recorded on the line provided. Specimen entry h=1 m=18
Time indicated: h=1 m=44
